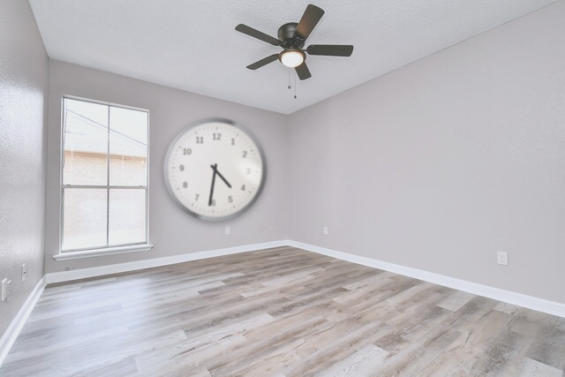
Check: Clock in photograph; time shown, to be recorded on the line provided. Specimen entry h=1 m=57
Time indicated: h=4 m=31
